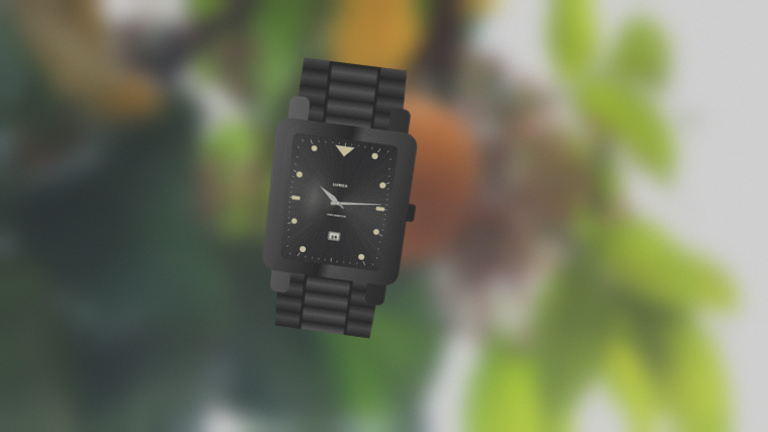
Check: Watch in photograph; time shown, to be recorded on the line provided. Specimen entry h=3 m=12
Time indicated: h=10 m=14
